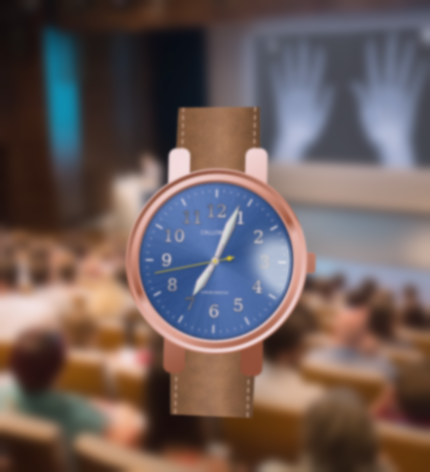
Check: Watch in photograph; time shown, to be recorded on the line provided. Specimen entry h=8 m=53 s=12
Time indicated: h=7 m=3 s=43
